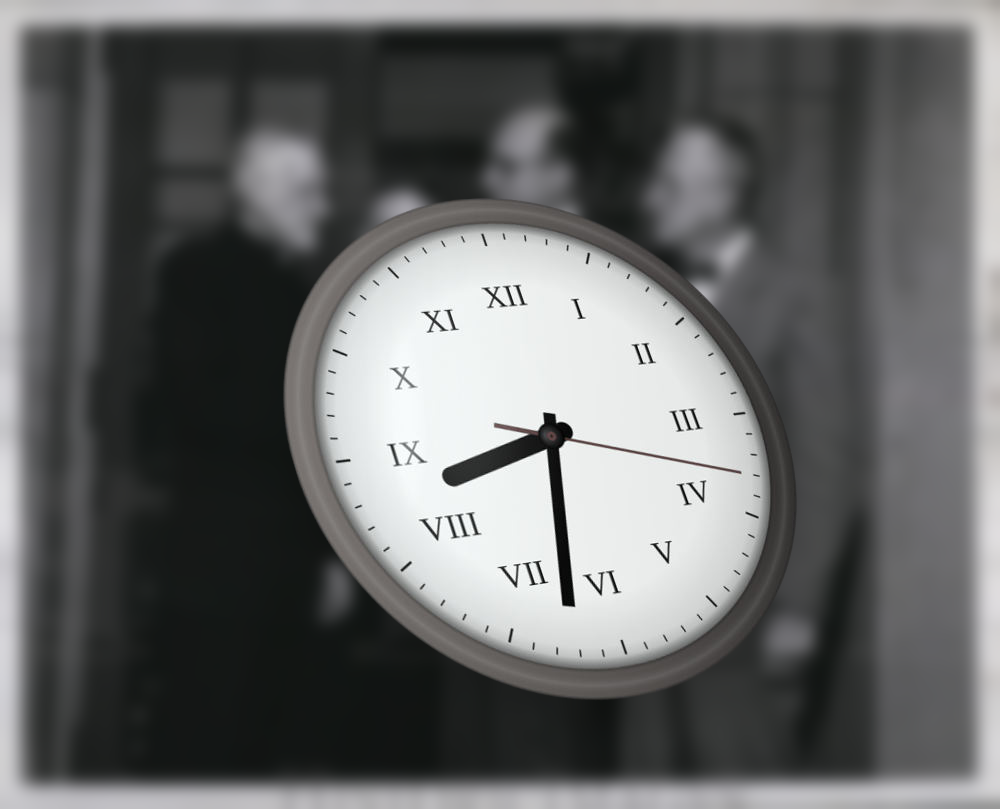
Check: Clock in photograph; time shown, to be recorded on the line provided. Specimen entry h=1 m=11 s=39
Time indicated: h=8 m=32 s=18
